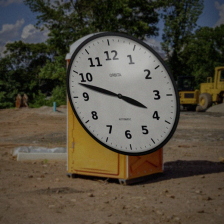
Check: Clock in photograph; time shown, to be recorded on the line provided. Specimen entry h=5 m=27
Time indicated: h=3 m=48
